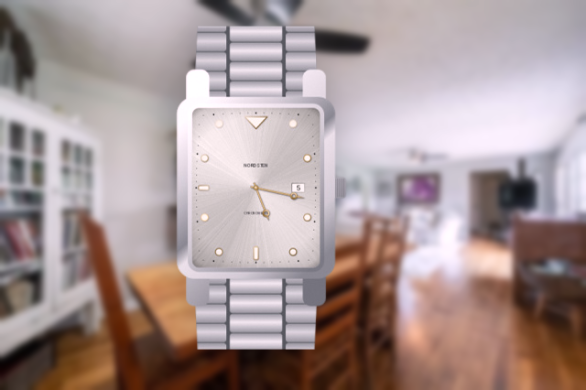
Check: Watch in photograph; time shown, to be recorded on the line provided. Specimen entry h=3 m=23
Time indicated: h=5 m=17
